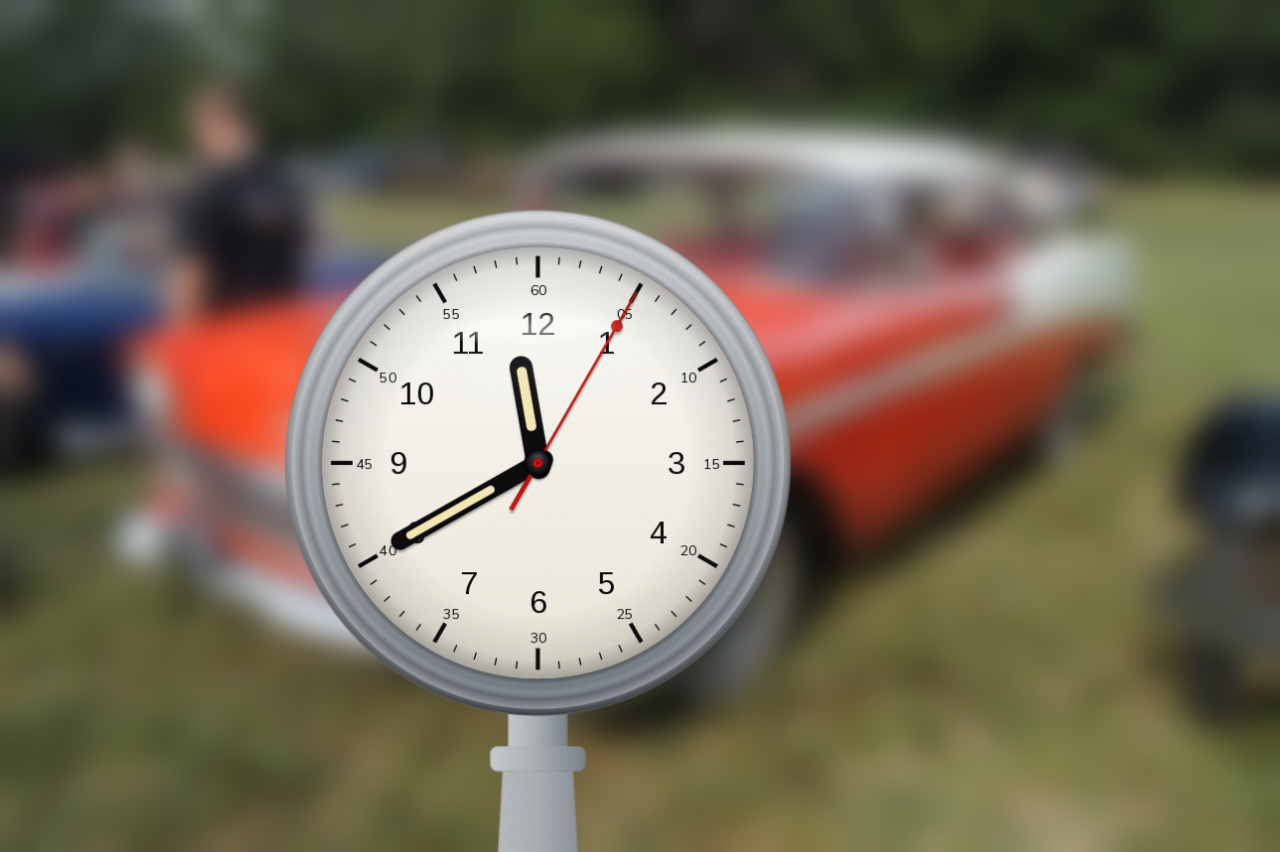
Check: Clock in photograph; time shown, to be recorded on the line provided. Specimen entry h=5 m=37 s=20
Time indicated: h=11 m=40 s=5
